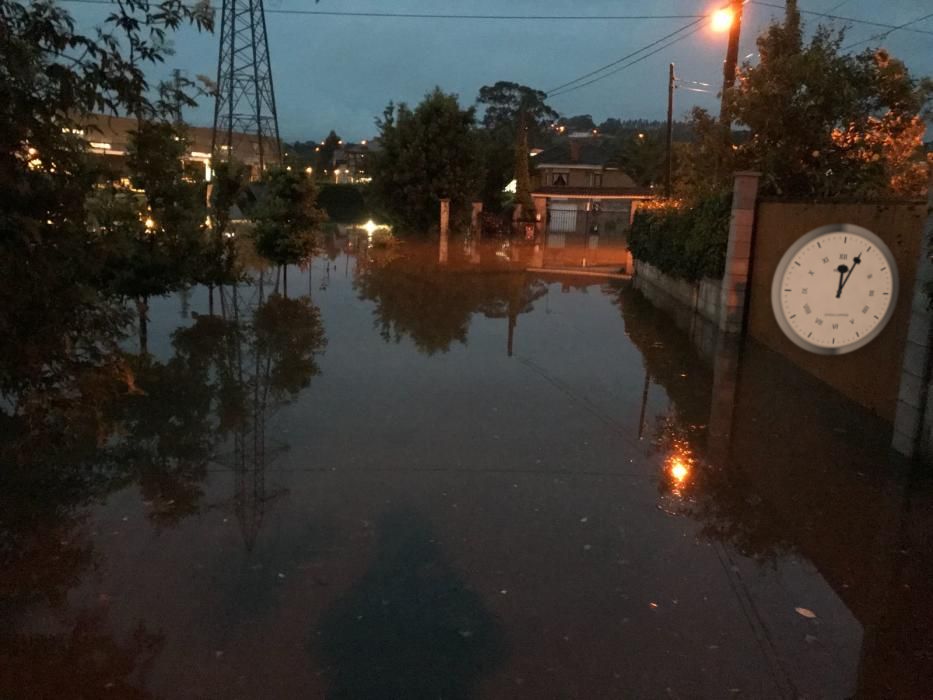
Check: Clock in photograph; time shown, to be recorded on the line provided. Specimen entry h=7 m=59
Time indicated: h=12 m=4
